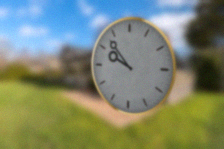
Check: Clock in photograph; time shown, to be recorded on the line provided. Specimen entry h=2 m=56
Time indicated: h=9 m=53
